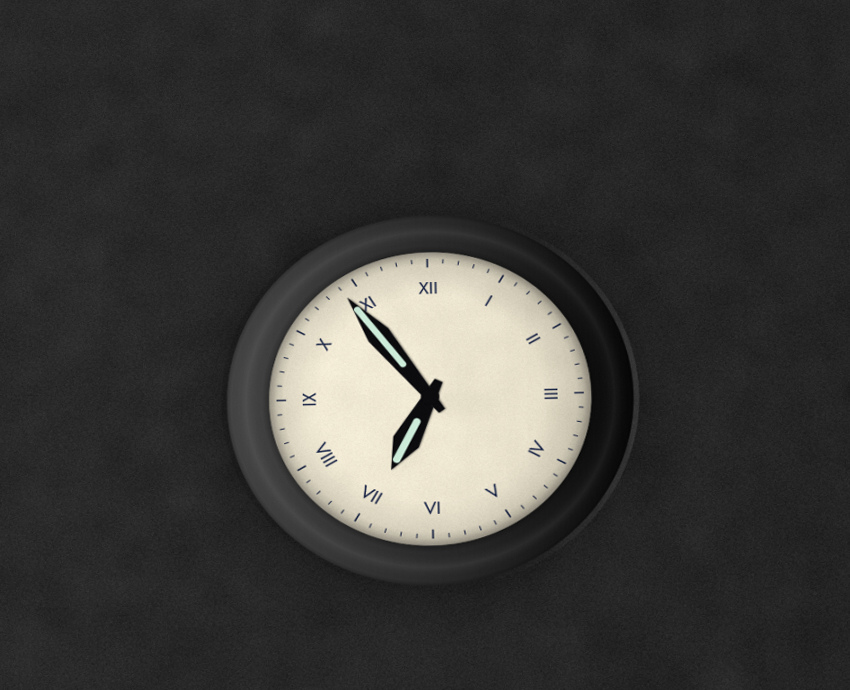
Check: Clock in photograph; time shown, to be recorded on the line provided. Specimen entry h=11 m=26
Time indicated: h=6 m=54
